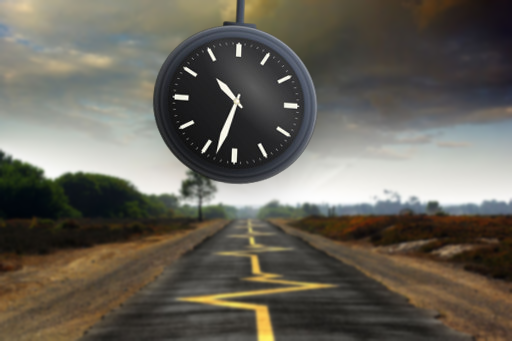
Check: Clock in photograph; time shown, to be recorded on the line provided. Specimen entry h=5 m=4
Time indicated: h=10 m=33
